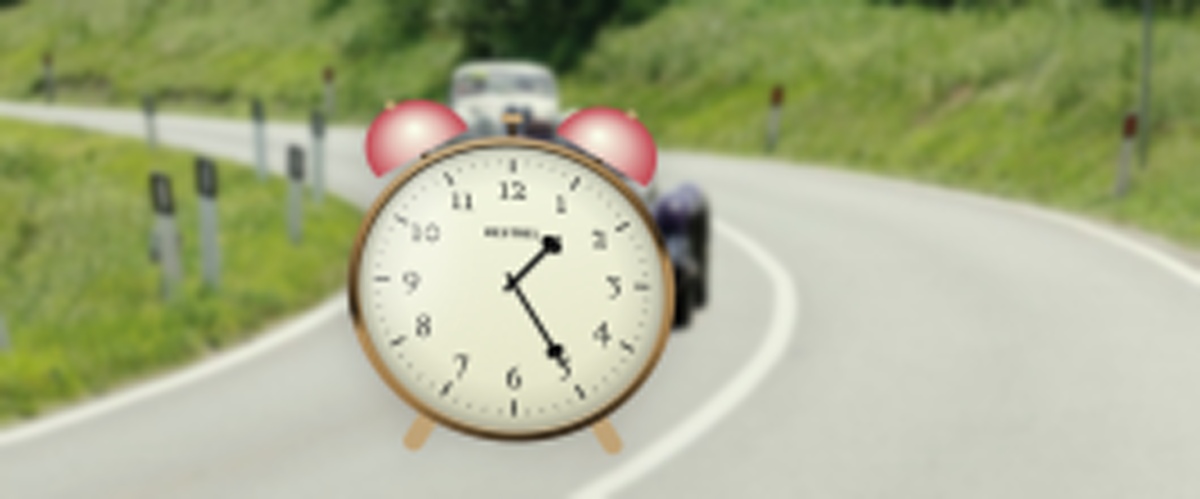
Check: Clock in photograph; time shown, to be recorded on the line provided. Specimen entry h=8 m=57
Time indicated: h=1 m=25
